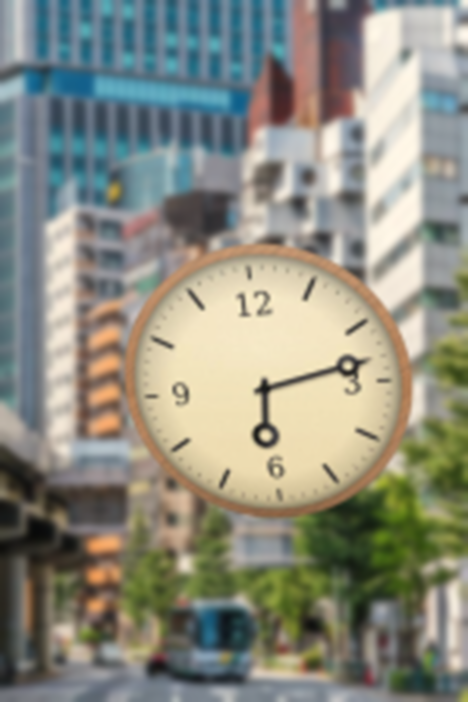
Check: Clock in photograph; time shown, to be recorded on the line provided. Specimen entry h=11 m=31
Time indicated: h=6 m=13
